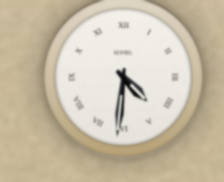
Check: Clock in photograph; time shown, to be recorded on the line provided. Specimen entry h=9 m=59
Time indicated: h=4 m=31
